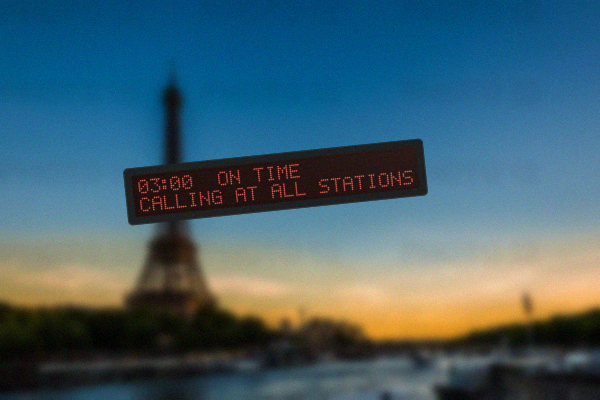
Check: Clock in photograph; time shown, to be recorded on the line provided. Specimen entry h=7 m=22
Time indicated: h=3 m=0
